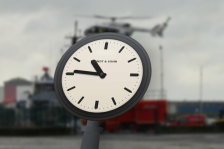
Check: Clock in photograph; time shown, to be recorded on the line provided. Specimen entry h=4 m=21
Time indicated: h=10 m=46
